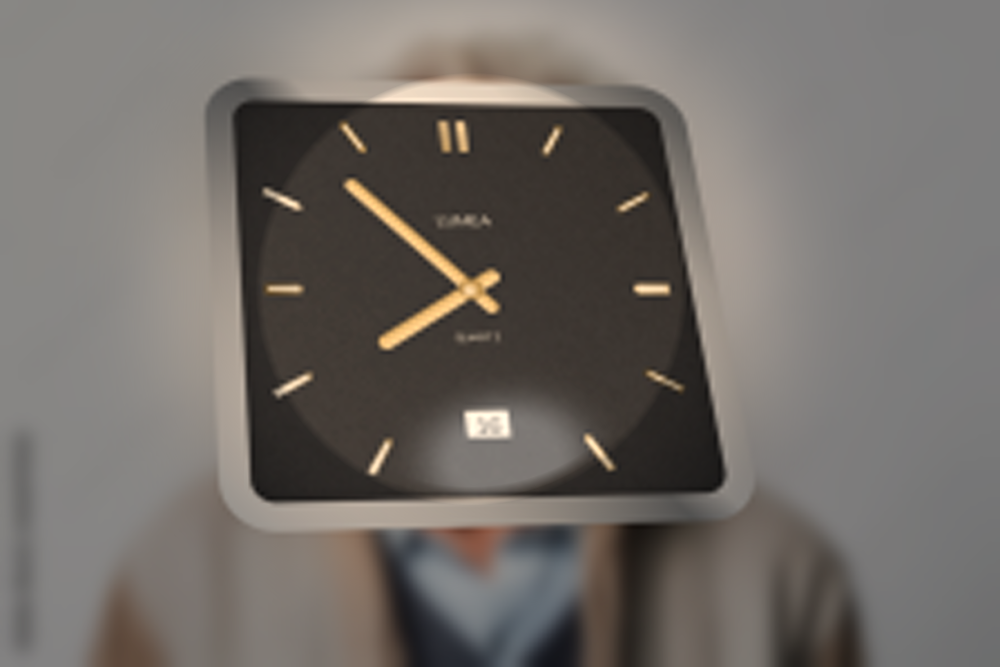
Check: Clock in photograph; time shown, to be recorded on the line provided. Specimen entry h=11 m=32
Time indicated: h=7 m=53
